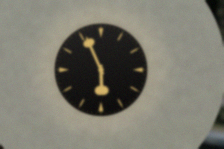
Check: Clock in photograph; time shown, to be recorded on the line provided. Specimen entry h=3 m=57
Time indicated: h=5 m=56
